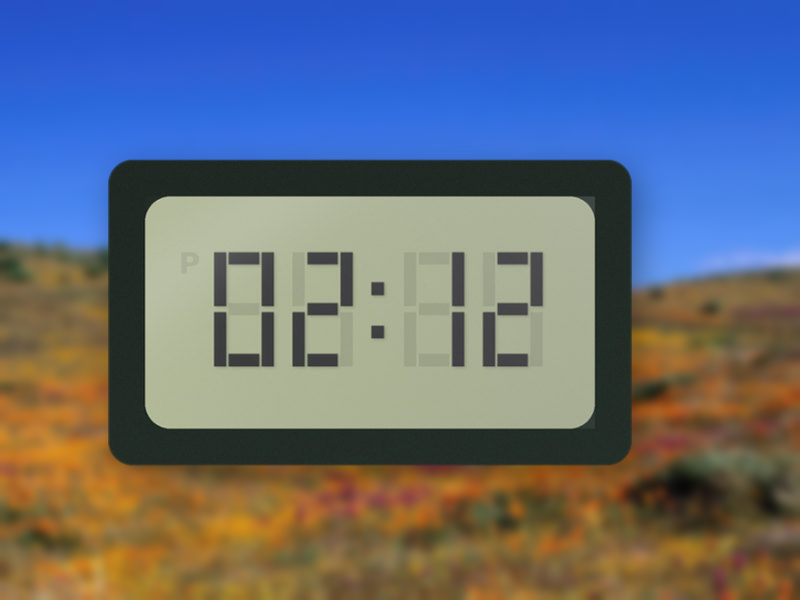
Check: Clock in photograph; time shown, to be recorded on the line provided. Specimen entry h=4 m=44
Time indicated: h=2 m=12
